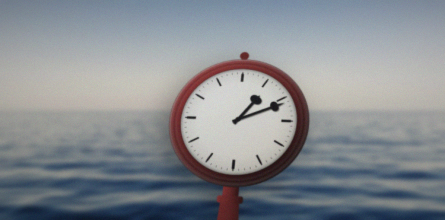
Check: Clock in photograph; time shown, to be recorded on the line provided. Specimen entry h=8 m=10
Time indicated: h=1 m=11
